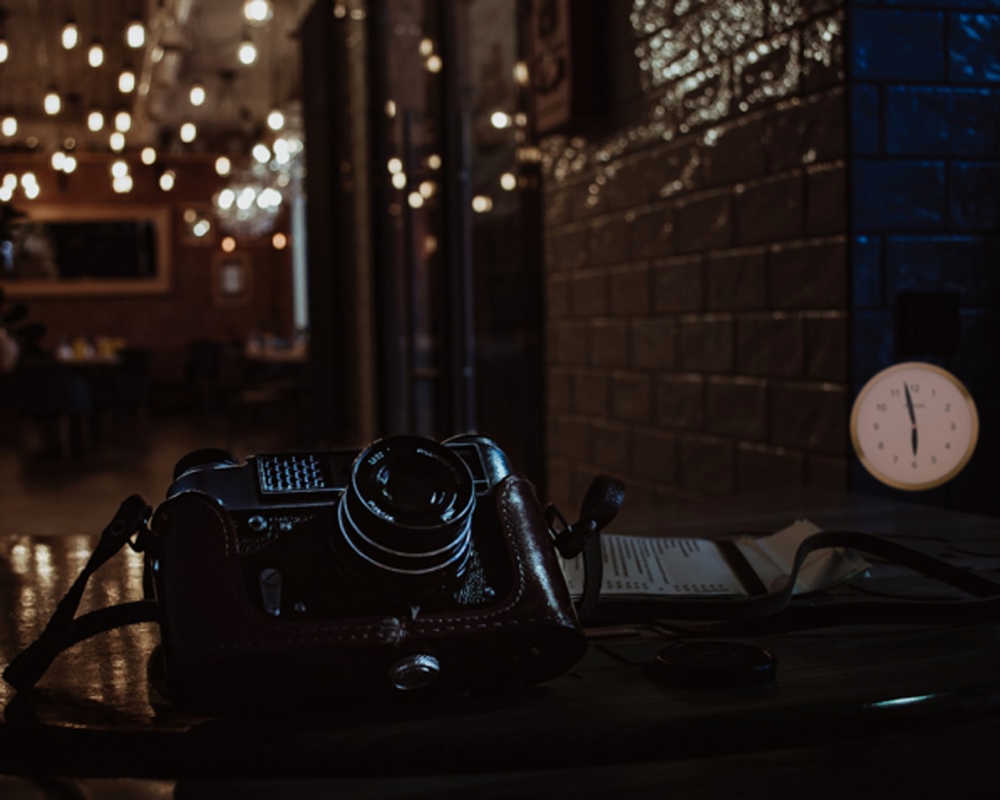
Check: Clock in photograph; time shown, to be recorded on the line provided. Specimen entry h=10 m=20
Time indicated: h=5 m=58
